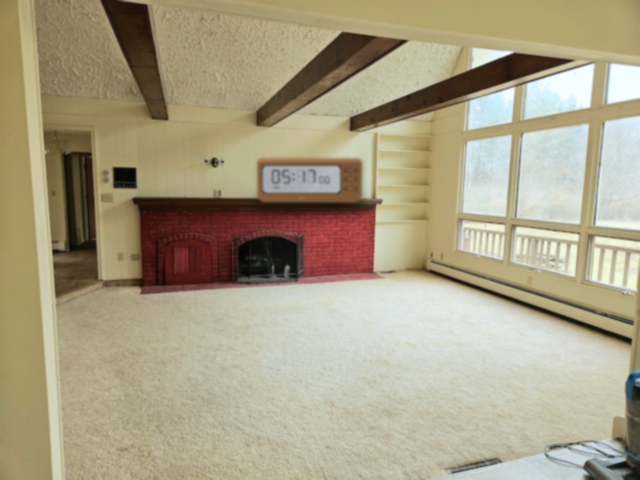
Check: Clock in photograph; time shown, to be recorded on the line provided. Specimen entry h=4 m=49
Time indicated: h=5 m=17
